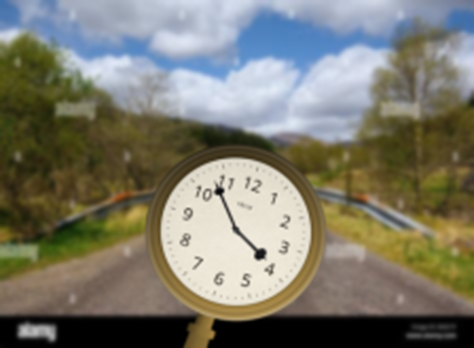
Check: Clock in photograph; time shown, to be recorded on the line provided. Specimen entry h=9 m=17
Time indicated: h=3 m=53
